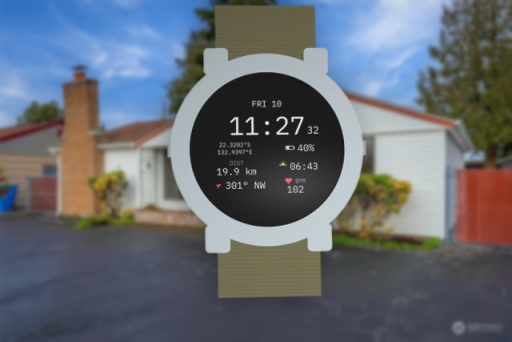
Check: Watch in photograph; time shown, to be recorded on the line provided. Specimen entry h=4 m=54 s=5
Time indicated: h=11 m=27 s=32
